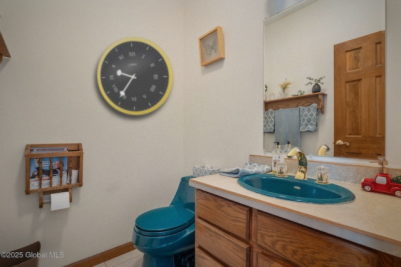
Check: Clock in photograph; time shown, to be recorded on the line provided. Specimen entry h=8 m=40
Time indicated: h=9 m=36
